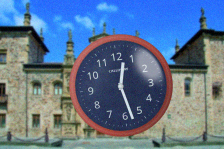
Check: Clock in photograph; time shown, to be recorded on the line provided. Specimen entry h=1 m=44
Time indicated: h=12 m=28
